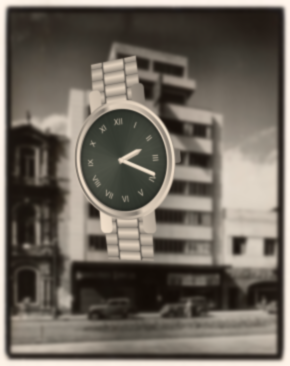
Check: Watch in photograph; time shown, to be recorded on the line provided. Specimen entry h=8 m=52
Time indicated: h=2 m=19
